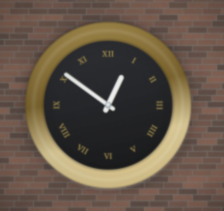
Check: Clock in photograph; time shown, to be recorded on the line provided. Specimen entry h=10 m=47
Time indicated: h=12 m=51
